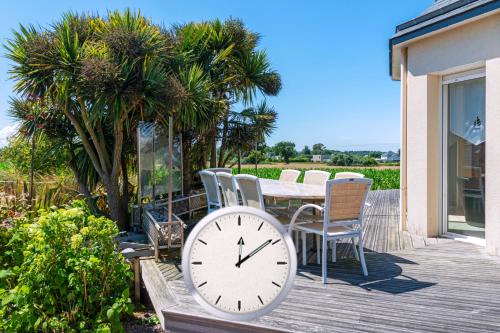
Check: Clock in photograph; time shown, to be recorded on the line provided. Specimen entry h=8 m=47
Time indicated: h=12 m=9
